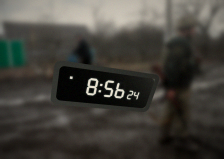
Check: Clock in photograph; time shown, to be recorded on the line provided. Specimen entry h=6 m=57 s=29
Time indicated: h=8 m=56 s=24
